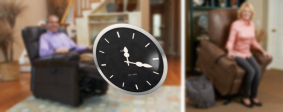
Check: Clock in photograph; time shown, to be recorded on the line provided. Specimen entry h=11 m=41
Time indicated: h=12 m=18
